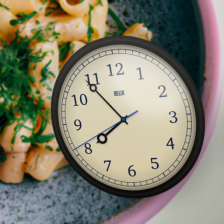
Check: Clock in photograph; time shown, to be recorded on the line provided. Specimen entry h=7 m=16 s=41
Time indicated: h=7 m=53 s=41
